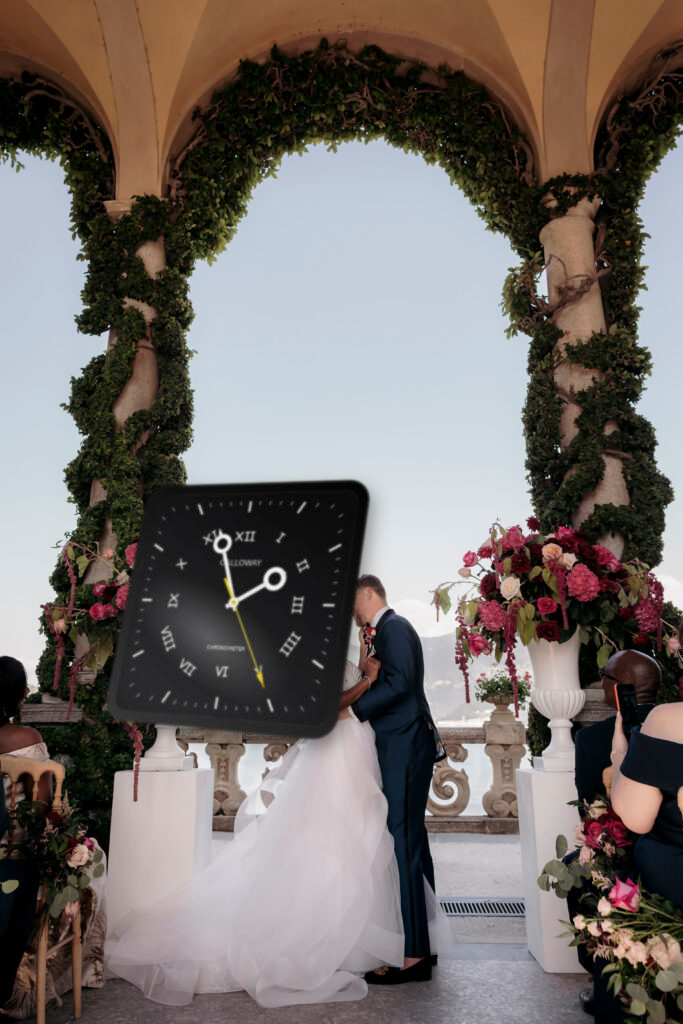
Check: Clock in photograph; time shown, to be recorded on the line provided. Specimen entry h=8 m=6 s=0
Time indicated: h=1 m=56 s=25
